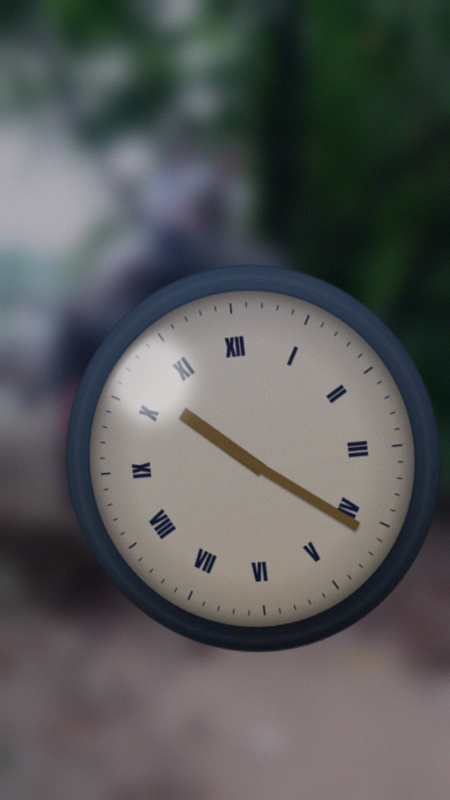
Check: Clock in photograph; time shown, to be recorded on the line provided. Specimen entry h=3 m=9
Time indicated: h=10 m=21
